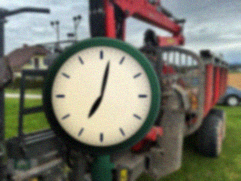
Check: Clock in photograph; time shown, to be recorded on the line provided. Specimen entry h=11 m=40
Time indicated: h=7 m=2
